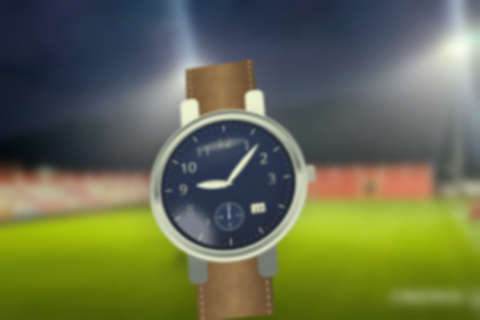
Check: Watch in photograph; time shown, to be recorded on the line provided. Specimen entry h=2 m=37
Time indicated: h=9 m=7
